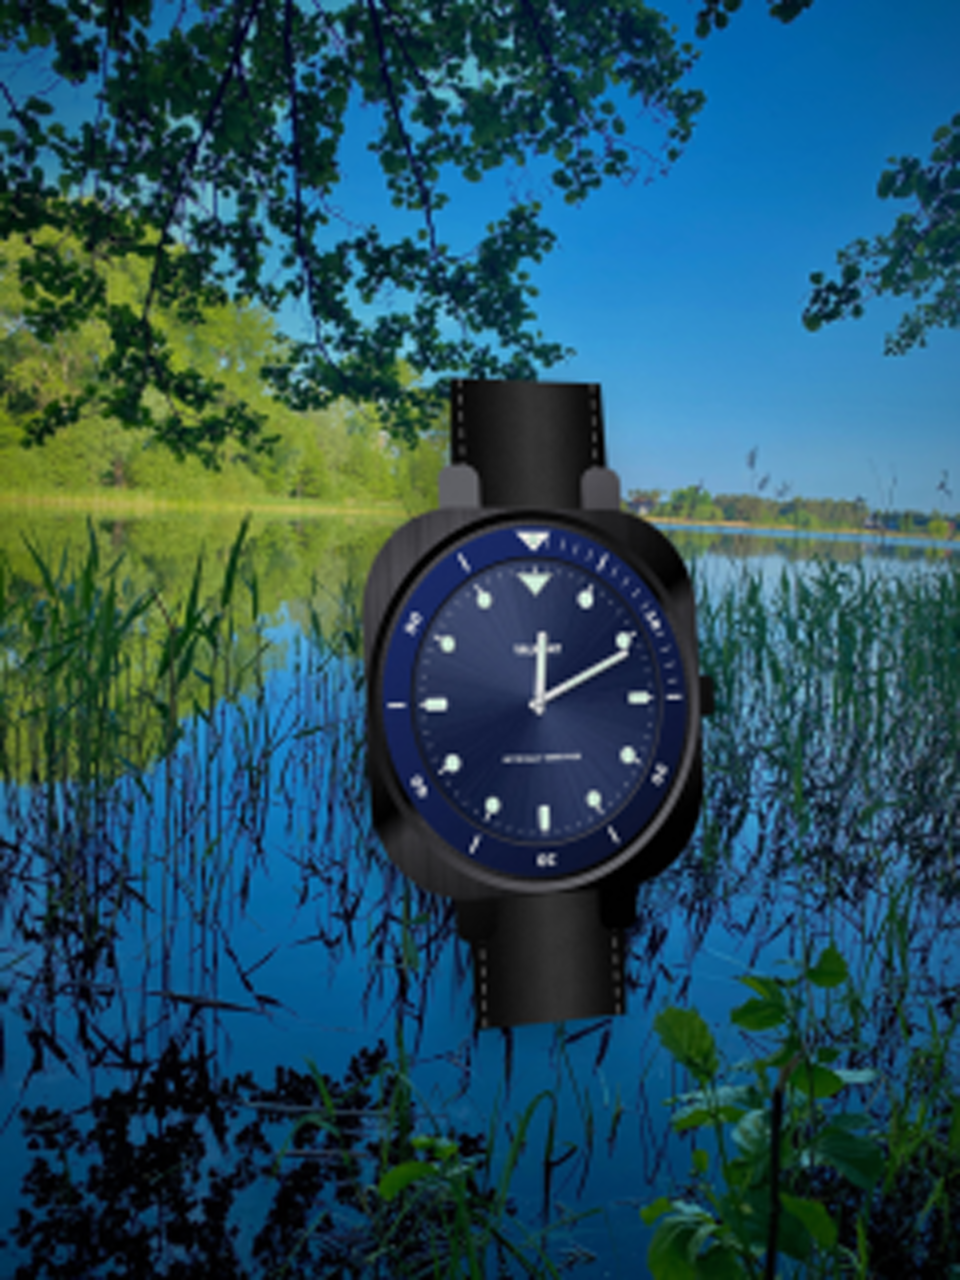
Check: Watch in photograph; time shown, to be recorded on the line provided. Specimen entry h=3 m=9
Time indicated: h=12 m=11
